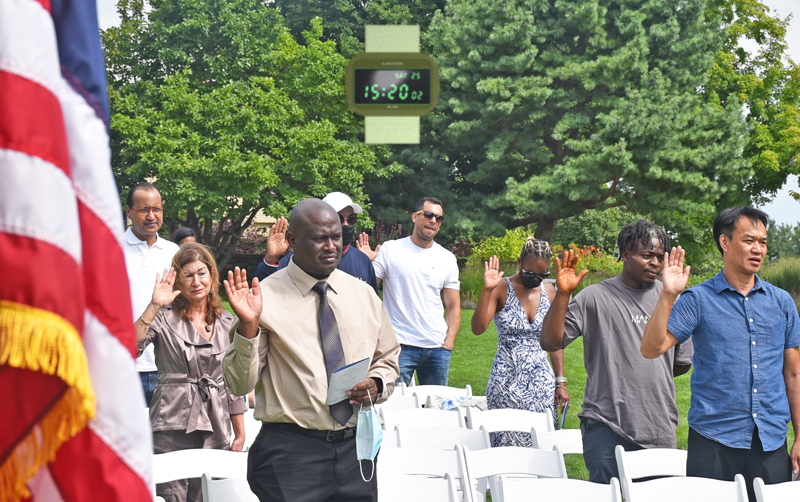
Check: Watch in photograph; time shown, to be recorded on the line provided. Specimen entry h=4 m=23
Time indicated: h=15 m=20
